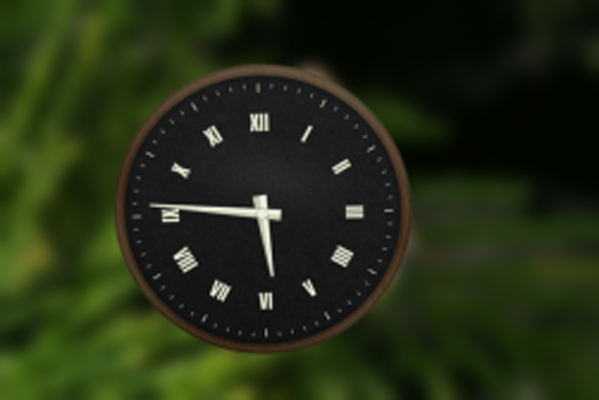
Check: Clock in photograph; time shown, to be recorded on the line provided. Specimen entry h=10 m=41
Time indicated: h=5 m=46
